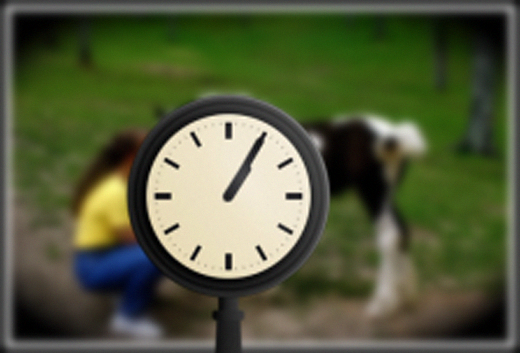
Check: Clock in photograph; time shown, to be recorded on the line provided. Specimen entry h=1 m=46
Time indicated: h=1 m=5
